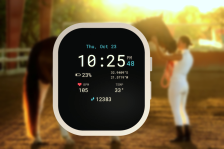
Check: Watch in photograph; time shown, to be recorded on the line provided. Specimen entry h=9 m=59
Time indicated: h=10 m=25
